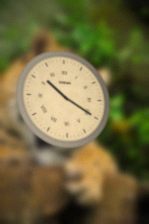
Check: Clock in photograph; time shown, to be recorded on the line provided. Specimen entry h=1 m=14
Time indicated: h=10 m=20
